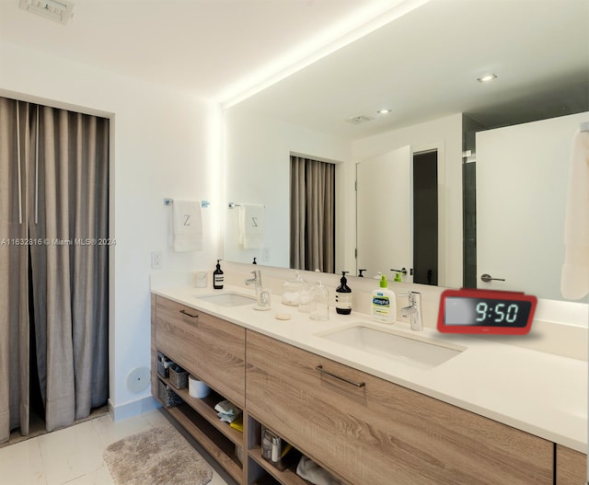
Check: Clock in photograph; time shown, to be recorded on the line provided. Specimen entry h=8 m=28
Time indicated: h=9 m=50
